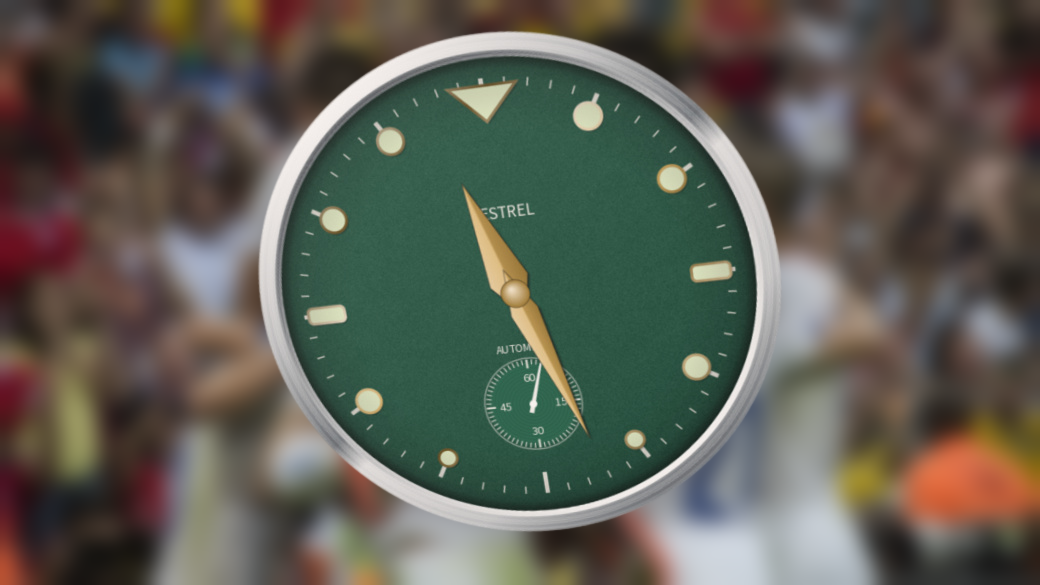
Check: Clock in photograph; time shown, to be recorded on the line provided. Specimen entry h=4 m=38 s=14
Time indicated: h=11 m=27 s=3
